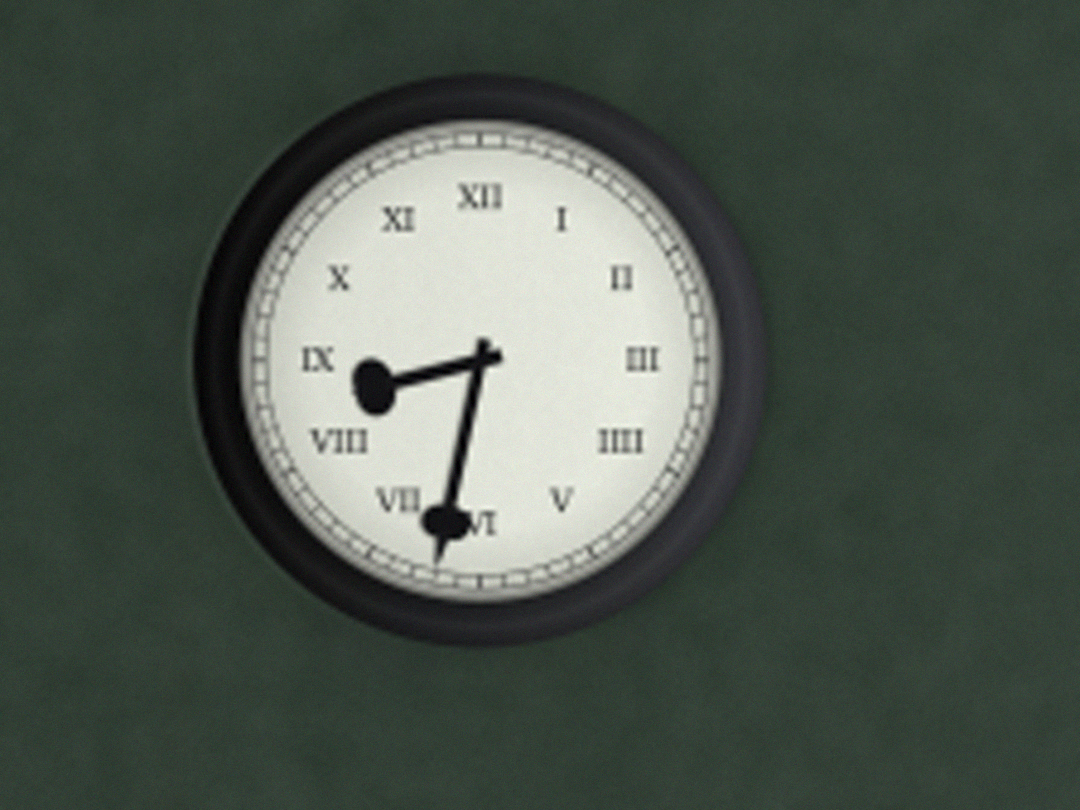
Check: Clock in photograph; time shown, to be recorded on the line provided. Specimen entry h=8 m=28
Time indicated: h=8 m=32
